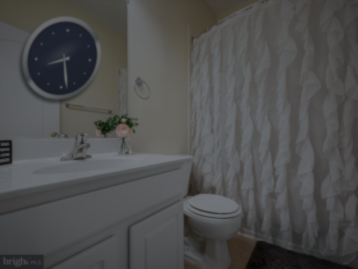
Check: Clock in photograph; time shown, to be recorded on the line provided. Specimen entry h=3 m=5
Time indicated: h=8 m=28
